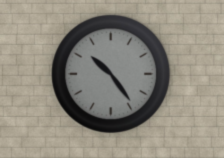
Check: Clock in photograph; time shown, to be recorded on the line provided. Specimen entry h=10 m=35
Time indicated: h=10 m=24
